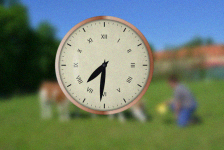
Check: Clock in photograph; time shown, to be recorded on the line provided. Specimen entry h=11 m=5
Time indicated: h=7 m=31
